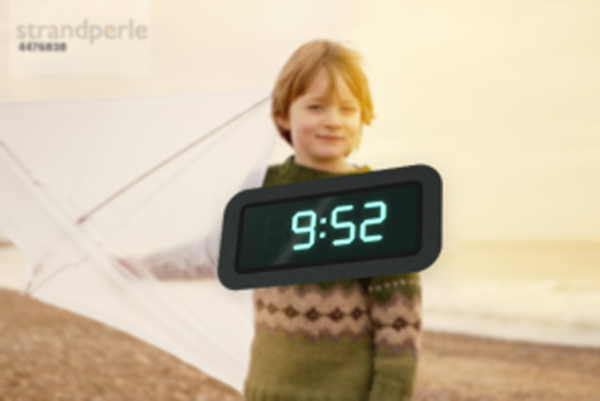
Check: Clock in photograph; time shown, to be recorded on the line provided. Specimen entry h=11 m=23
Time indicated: h=9 m=52
